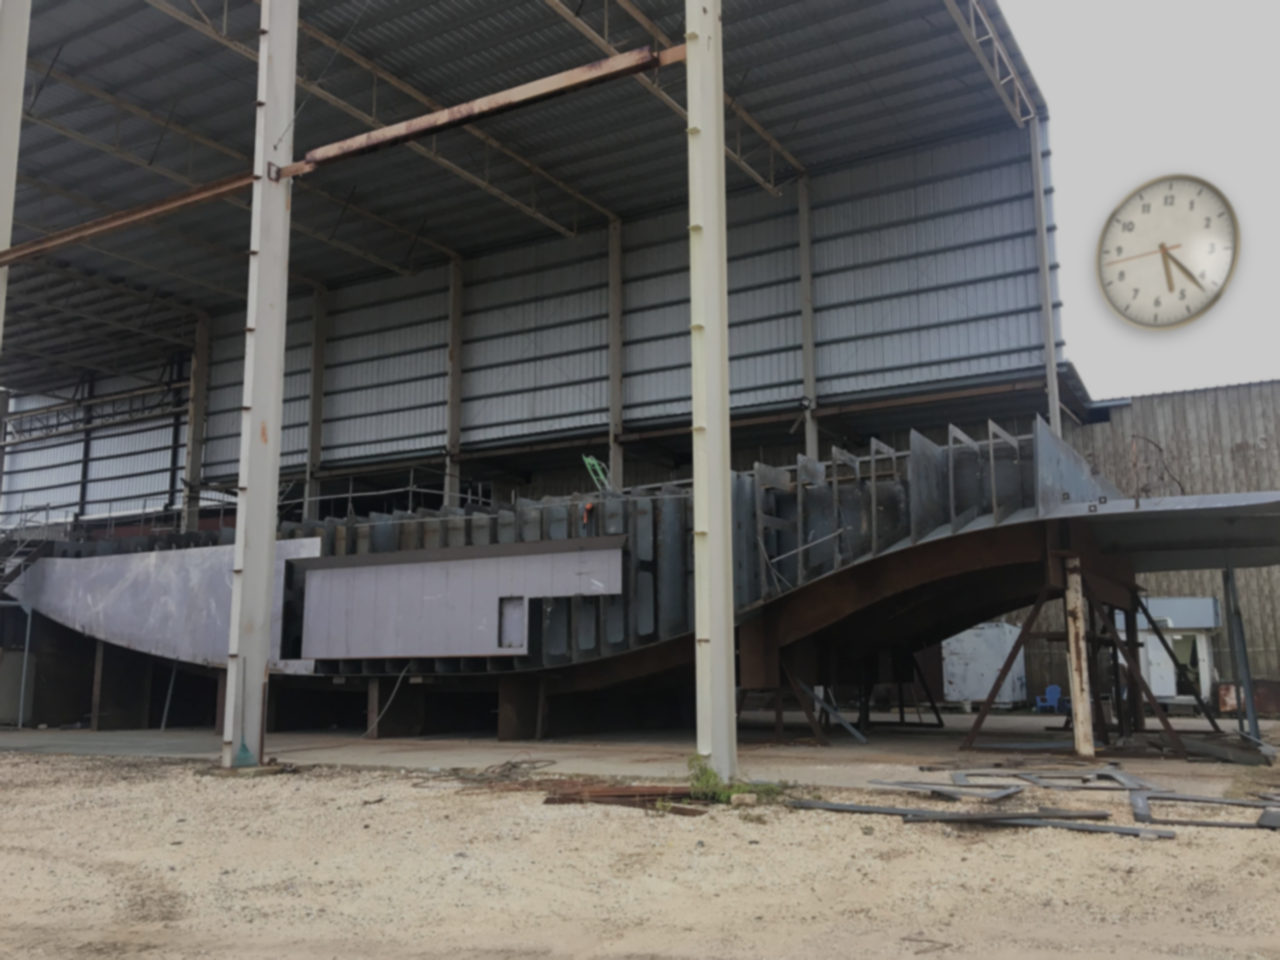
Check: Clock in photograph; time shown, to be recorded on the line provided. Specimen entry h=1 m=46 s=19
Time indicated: h=5 m=21 s=43
